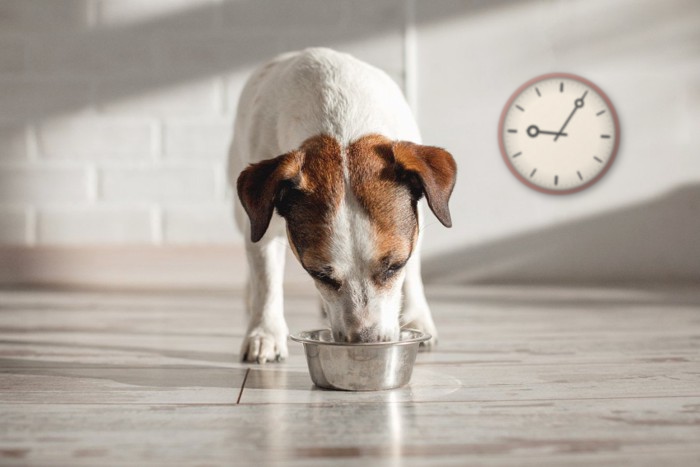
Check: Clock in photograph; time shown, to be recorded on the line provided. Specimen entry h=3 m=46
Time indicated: h=9 m=5
